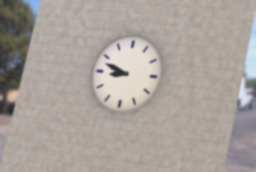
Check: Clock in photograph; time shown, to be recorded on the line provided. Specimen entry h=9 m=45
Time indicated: h=8 m=48
